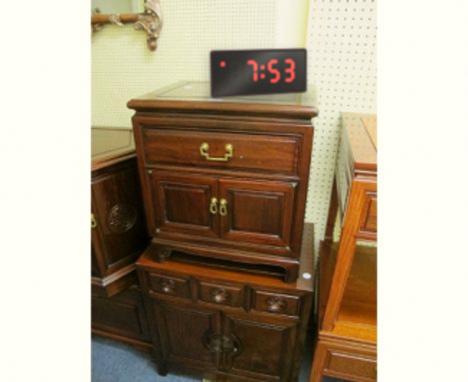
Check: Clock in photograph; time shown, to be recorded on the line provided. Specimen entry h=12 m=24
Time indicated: h=7 m=53
